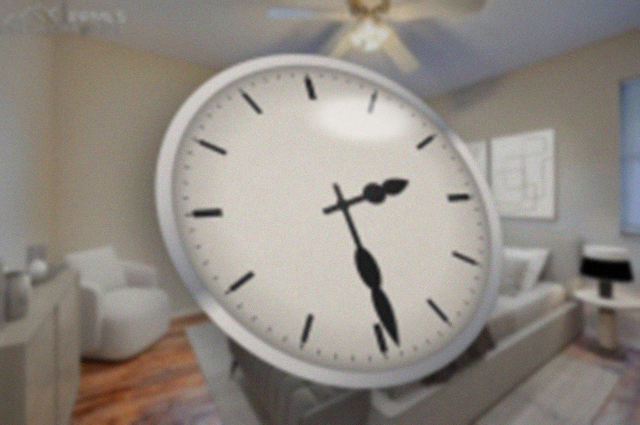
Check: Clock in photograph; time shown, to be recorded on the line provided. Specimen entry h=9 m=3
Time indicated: h=2 m=29
